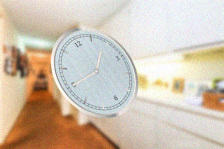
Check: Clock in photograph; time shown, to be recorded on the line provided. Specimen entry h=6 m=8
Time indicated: h=1 m=45
